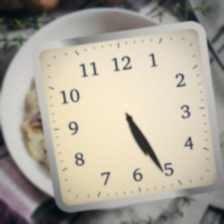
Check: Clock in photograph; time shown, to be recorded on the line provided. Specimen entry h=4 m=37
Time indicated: h=5 m=26
